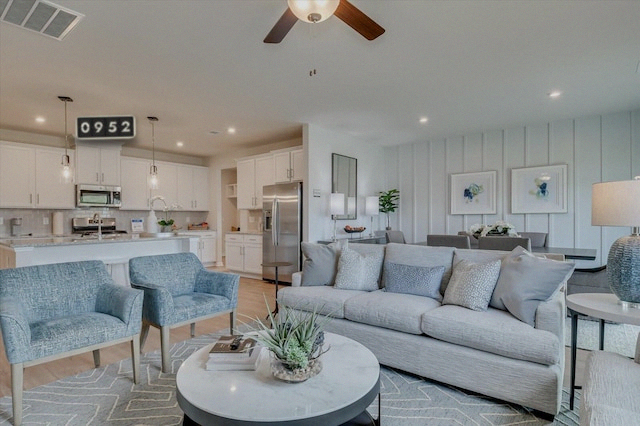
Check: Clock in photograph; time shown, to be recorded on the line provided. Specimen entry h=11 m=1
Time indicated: h=9 m=52
